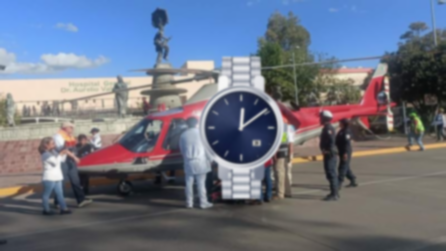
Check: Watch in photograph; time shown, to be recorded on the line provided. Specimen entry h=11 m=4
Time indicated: h=12 m=9
